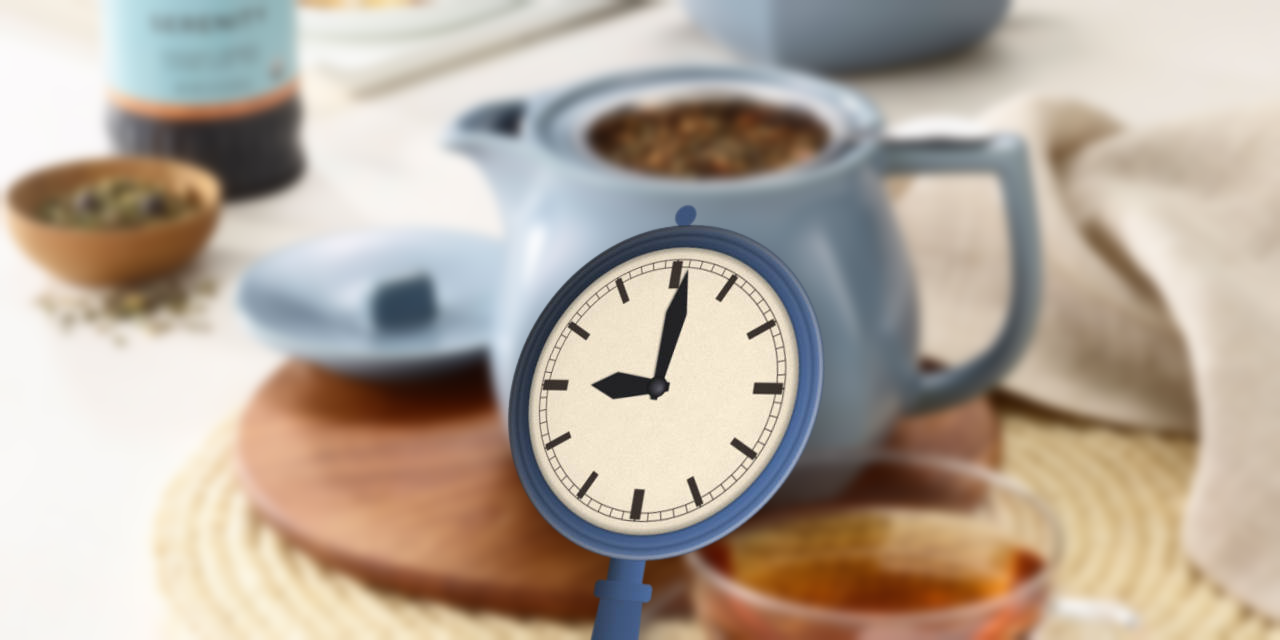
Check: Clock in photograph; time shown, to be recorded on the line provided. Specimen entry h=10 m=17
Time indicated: h=9 m=1
